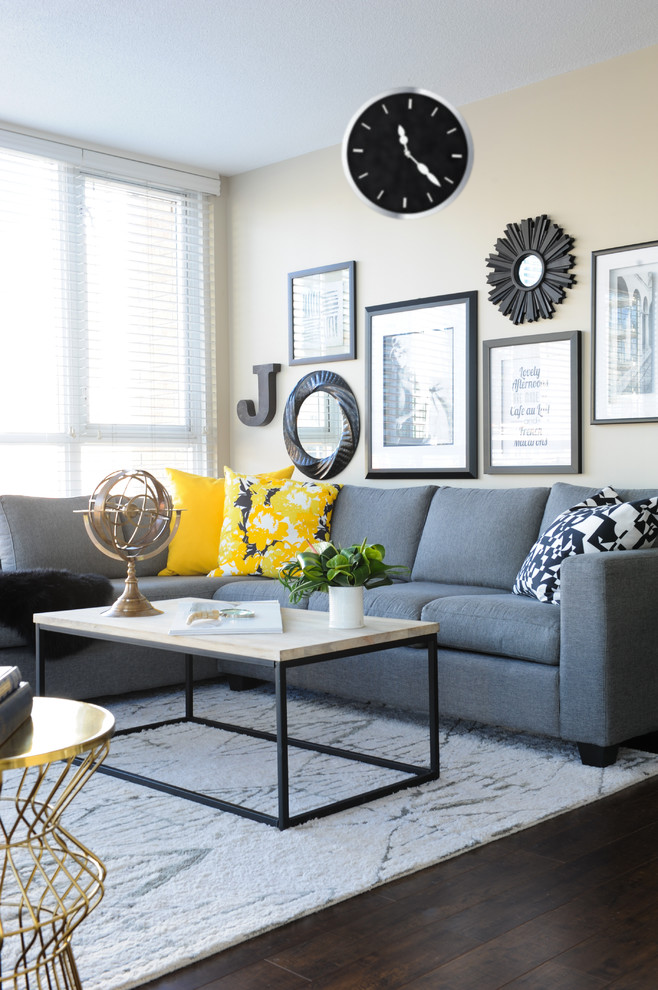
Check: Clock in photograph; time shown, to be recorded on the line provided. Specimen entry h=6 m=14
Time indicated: h=11 m=22
